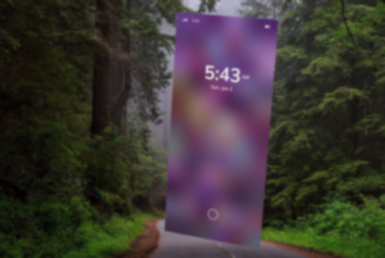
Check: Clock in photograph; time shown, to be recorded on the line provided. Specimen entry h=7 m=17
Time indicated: h=5 m=43
